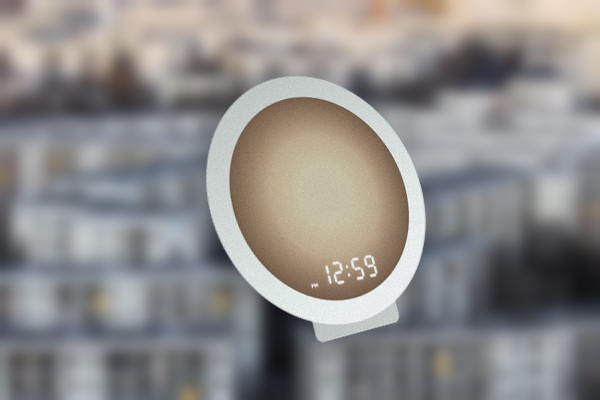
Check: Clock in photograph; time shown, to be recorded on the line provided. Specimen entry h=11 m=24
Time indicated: h=12 m=59
